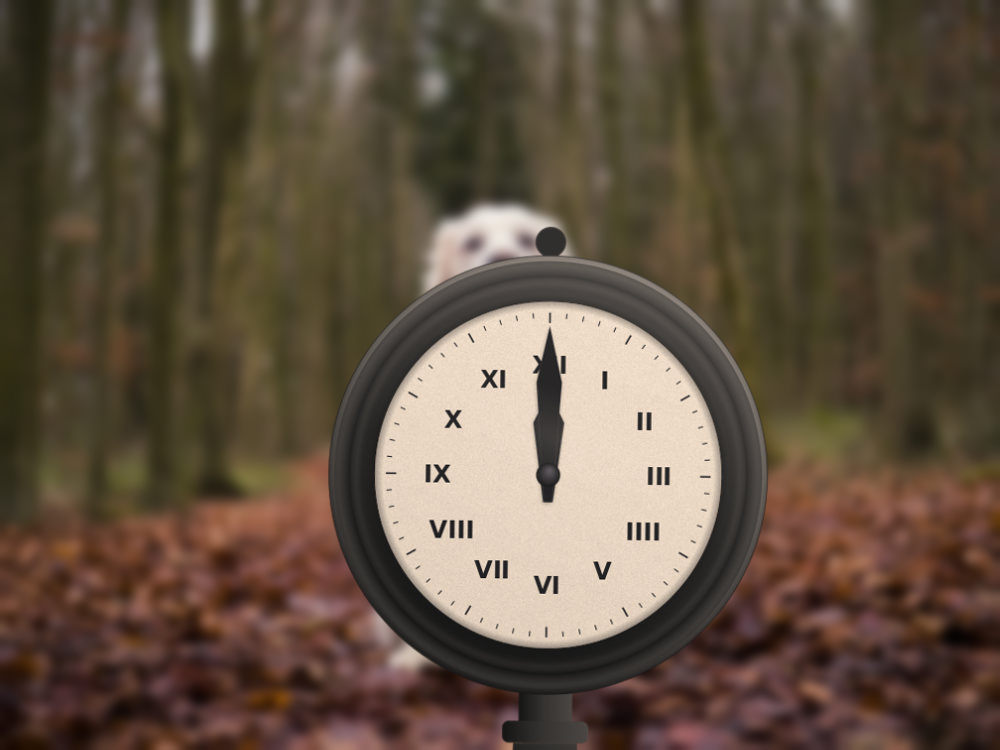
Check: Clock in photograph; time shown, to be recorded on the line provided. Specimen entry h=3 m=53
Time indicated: h=12 m=0
